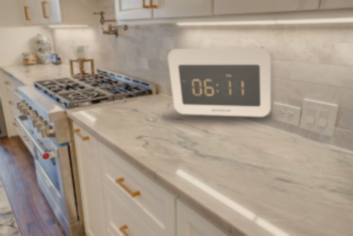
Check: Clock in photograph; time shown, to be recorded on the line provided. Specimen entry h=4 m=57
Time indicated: h=6 m=11
